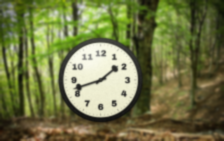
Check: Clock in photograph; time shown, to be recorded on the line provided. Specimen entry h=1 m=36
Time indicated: h=1 m=42
